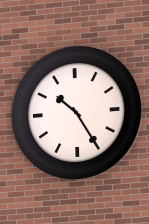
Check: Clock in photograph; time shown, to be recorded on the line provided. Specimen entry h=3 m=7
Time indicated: h=10 m=25
